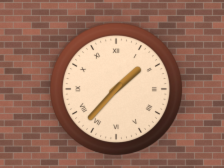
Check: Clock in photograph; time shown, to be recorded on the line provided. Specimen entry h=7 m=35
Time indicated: h=1 m=37
